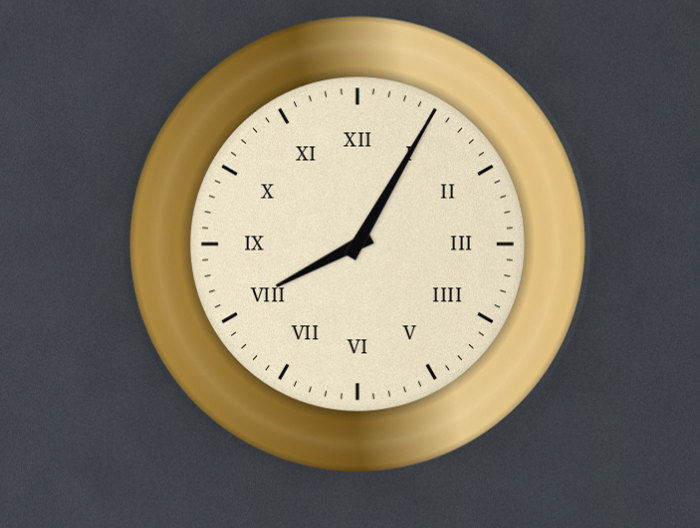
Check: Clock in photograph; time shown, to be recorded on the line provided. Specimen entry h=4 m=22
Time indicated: h=8 m=5
